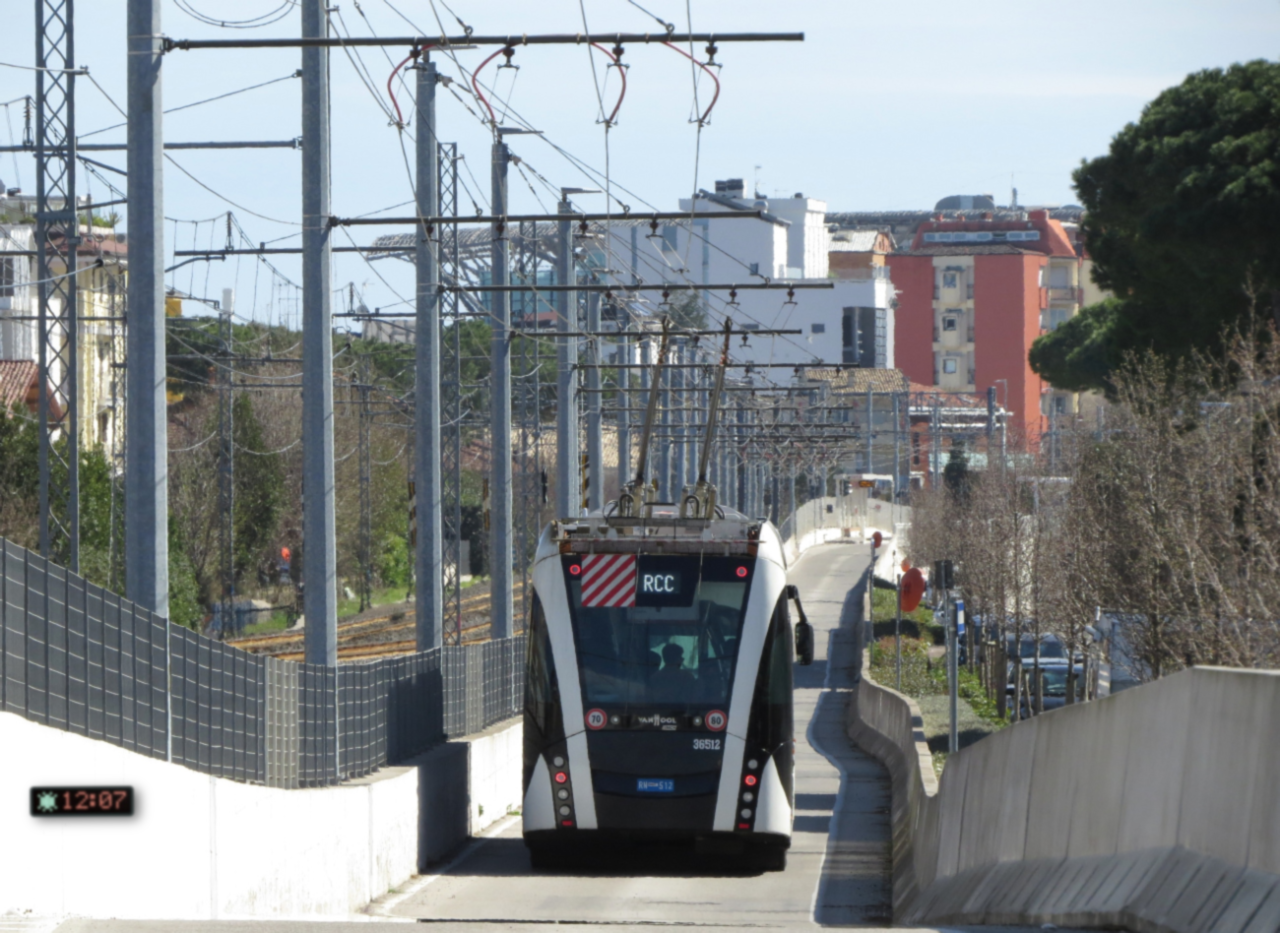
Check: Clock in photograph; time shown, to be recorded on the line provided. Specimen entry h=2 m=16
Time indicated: h=12 m=7
